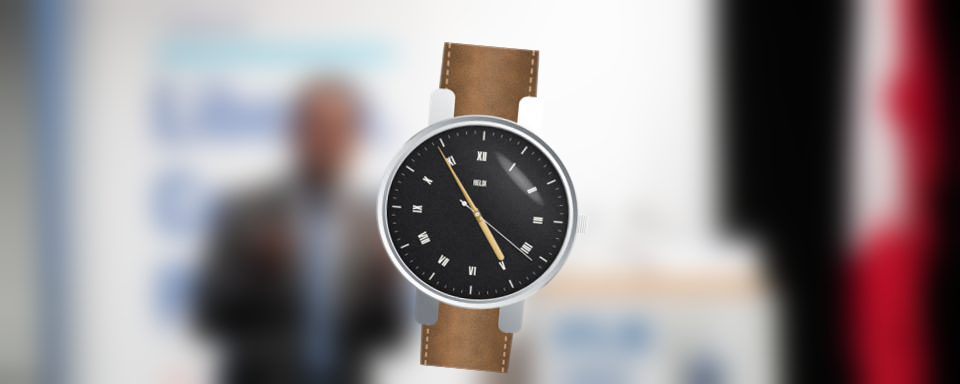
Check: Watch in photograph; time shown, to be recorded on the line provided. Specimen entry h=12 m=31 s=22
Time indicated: h=4 m=54 s=21
